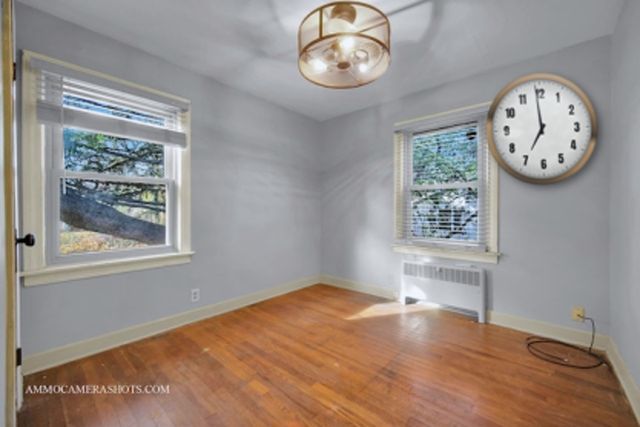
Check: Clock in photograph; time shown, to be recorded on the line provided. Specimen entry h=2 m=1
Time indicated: h=6 m=59
